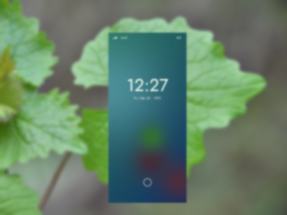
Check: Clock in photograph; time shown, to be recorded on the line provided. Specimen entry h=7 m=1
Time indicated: h=12 m=27
